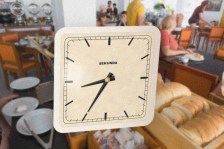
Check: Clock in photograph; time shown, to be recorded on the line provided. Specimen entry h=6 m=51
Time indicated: h=8 m=35
